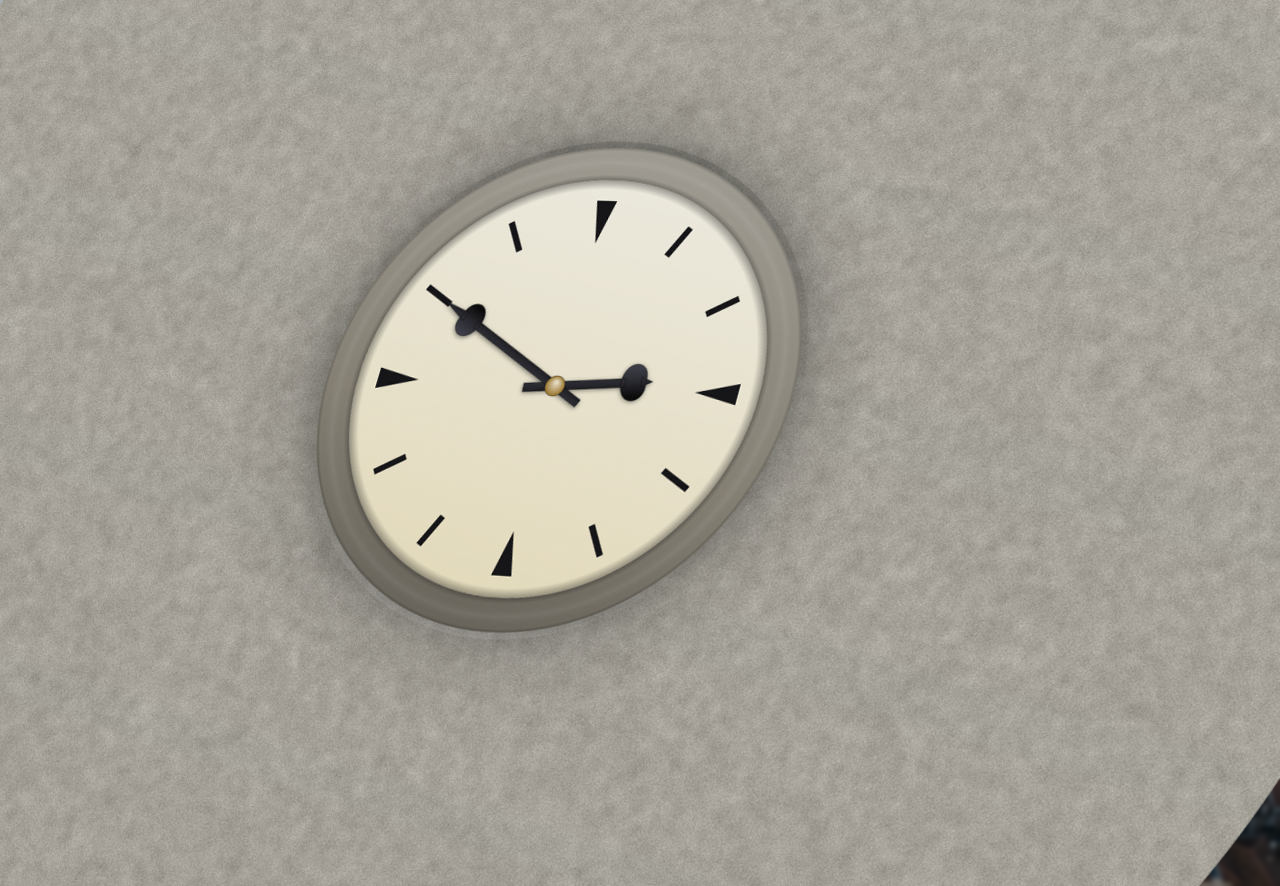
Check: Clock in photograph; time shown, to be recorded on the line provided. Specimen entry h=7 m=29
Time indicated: h=2 m=50
